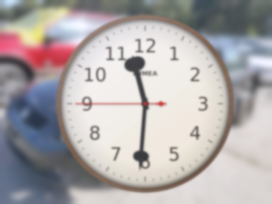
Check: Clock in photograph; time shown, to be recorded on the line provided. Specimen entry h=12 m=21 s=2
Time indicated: h=11 m=30 s=45
